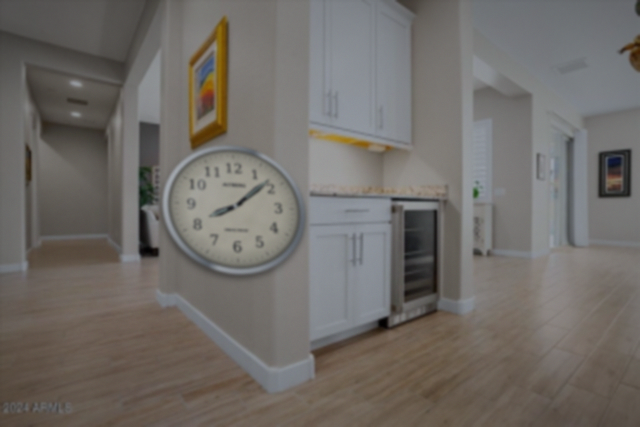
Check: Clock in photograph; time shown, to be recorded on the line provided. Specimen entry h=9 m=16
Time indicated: h=8 m=8
